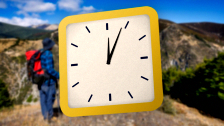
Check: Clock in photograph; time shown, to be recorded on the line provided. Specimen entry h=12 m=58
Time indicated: h=12 m=4
